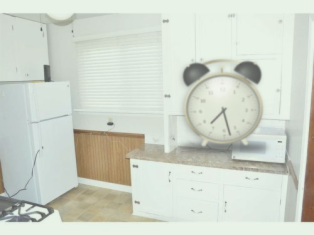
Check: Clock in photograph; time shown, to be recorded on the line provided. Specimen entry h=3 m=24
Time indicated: h=7 m=28
